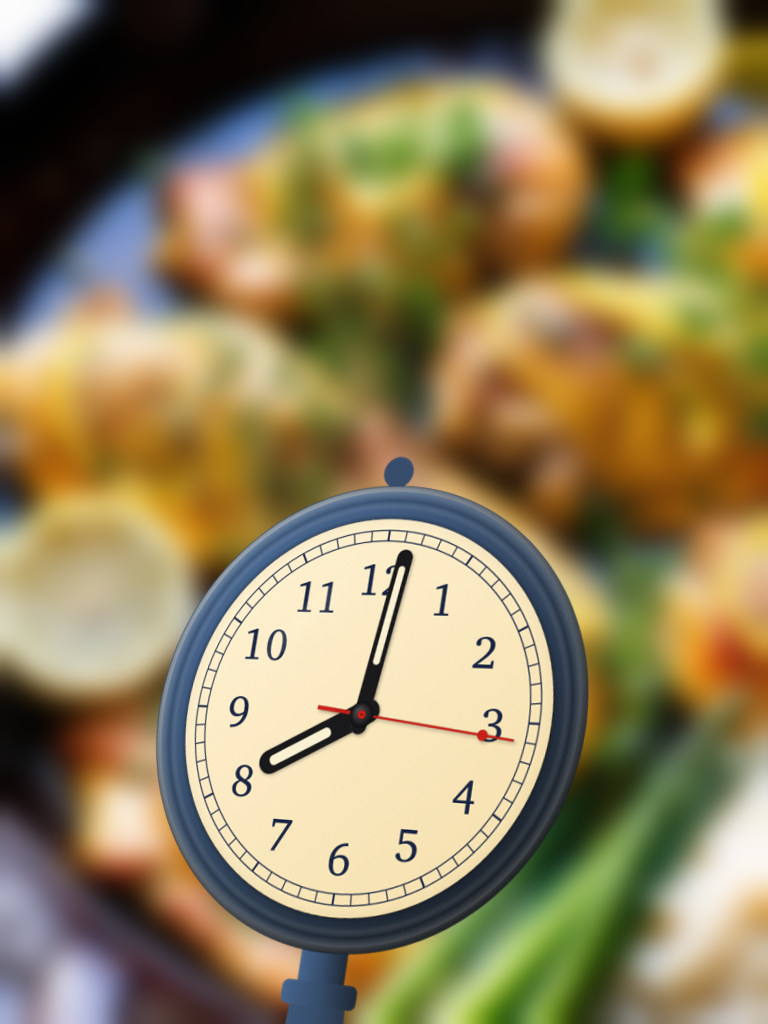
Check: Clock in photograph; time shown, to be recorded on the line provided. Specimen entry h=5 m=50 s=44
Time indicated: h=8 m=1 s=16
